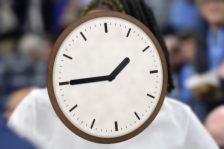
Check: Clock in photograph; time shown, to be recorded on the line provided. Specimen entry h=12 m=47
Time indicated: h=1 m=45
